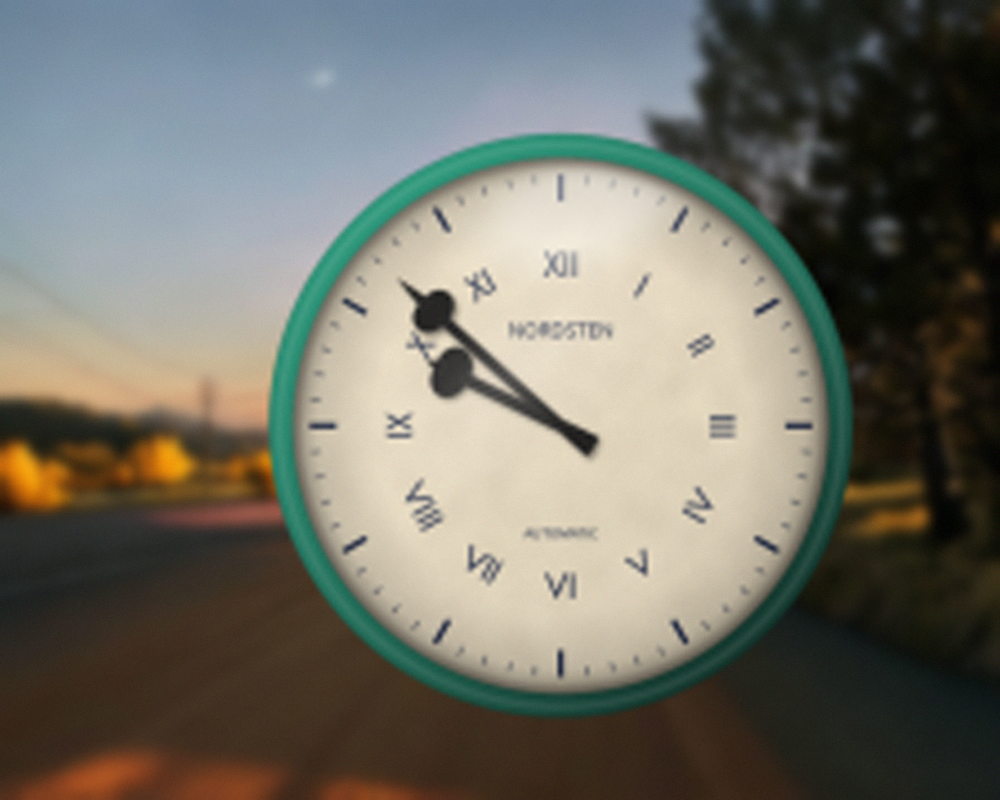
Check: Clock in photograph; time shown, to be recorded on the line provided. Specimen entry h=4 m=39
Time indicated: h=9 m=52
